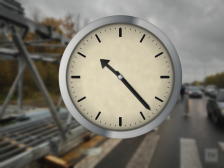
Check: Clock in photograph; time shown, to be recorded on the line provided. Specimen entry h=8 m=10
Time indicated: h=10 m=23
